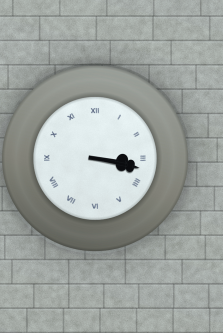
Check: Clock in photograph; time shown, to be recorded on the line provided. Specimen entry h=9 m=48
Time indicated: h=3 m=17
